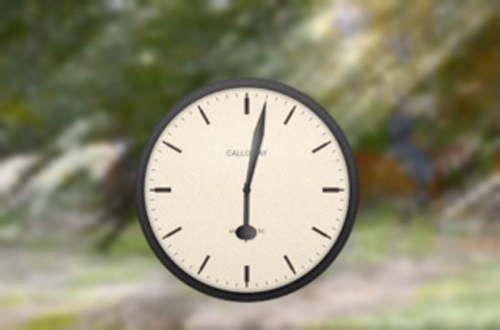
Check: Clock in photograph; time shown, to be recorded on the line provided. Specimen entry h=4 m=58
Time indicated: h=6 m=2
